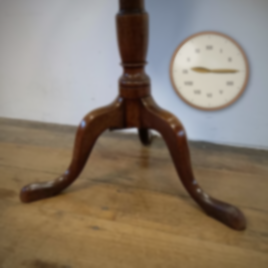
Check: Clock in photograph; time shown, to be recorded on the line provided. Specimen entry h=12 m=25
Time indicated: h=9 m=15
